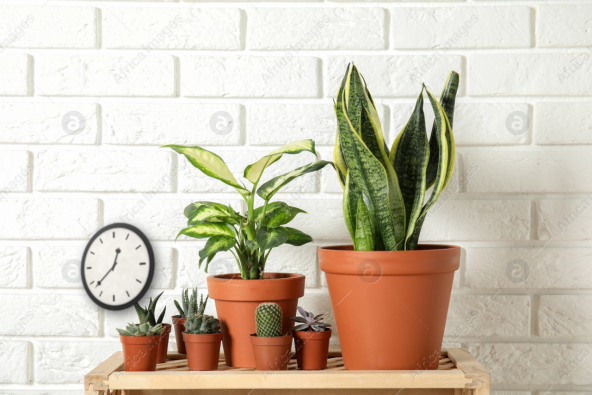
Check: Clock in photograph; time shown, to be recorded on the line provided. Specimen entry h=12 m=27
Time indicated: h=12 m=38
